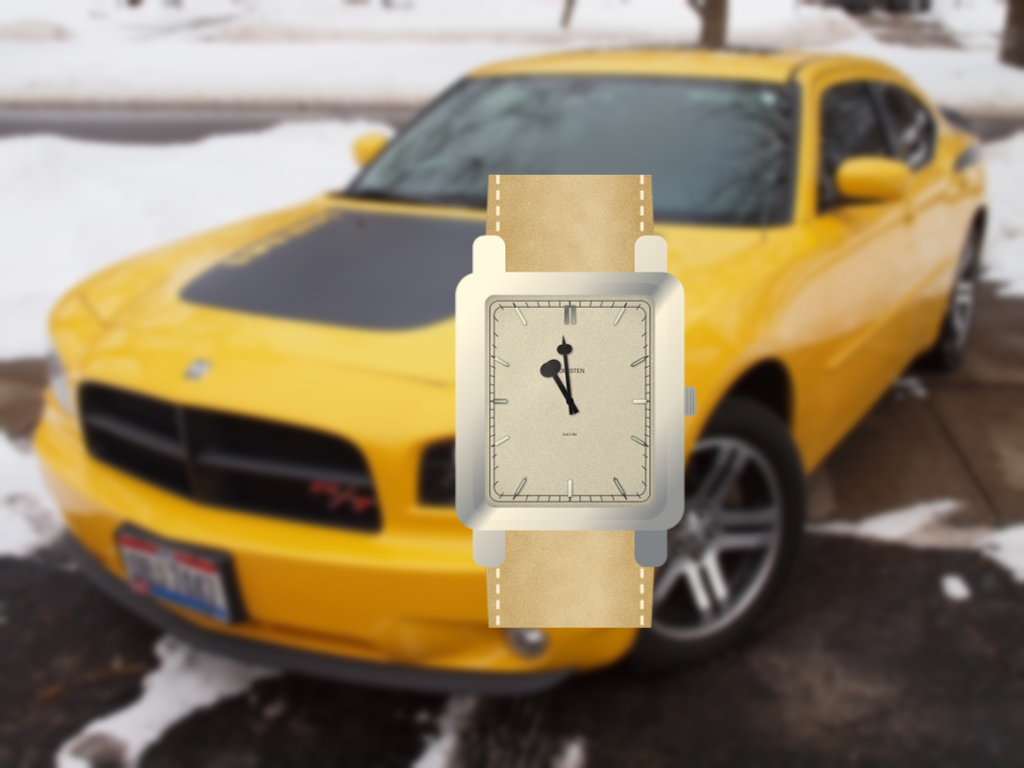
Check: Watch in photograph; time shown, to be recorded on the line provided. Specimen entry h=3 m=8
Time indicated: h=10 m=59
